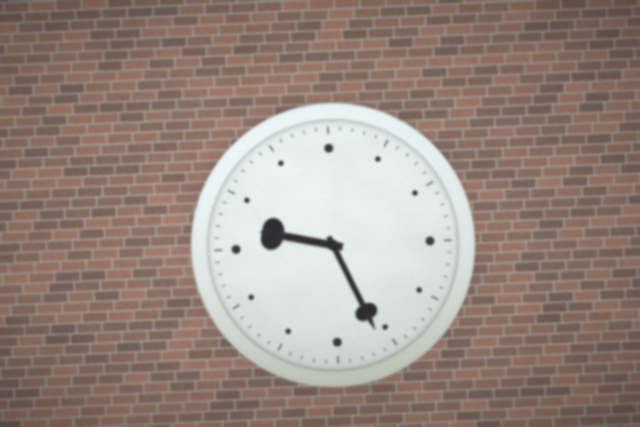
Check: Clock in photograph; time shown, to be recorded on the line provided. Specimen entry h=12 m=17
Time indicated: h=9 m=26
